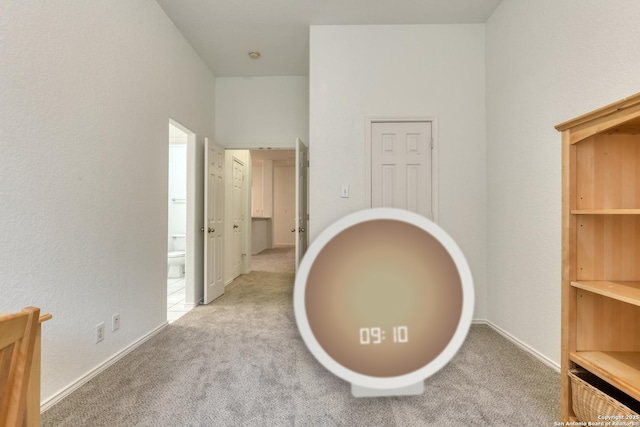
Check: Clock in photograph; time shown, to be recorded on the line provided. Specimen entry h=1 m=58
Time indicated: h=9 m=10
